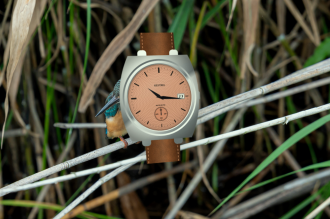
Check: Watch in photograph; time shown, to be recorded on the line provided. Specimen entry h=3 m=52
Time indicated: h=10 m=16
